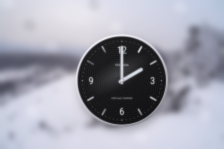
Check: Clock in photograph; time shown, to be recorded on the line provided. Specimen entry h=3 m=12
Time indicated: h=2 m=0
